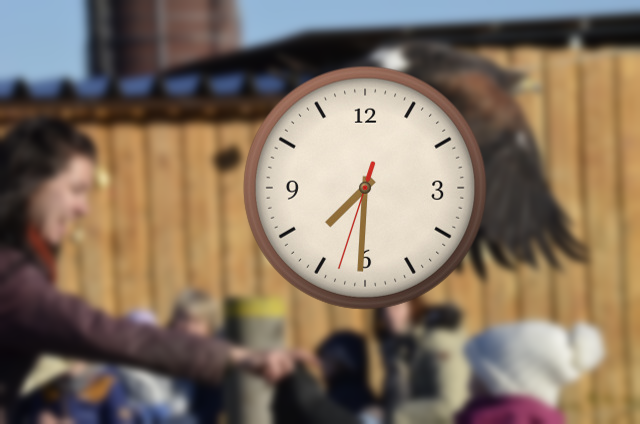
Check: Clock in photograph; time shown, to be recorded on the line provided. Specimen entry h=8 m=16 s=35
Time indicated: h=7 m=30 s=33
